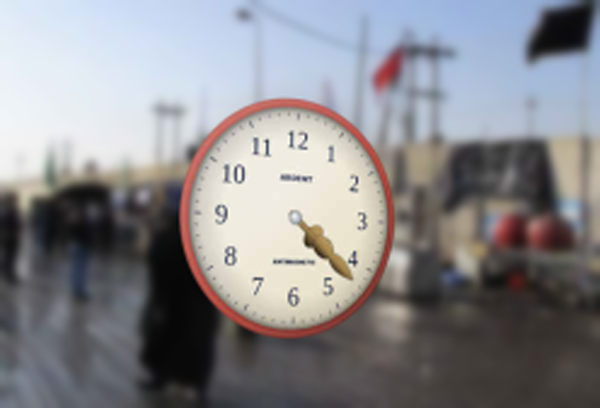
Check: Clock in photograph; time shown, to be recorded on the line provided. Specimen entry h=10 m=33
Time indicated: h=4 m=22
